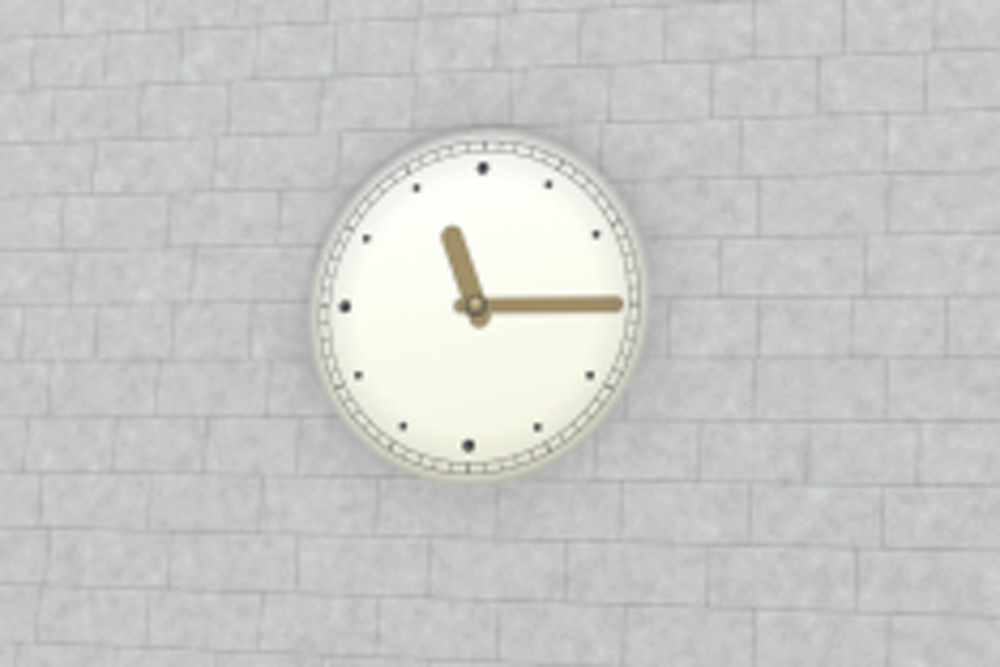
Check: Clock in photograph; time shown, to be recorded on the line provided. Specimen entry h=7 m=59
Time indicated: h=11 m=15
